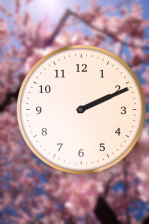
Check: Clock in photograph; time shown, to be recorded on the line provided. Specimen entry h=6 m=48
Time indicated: h=2 m=11
